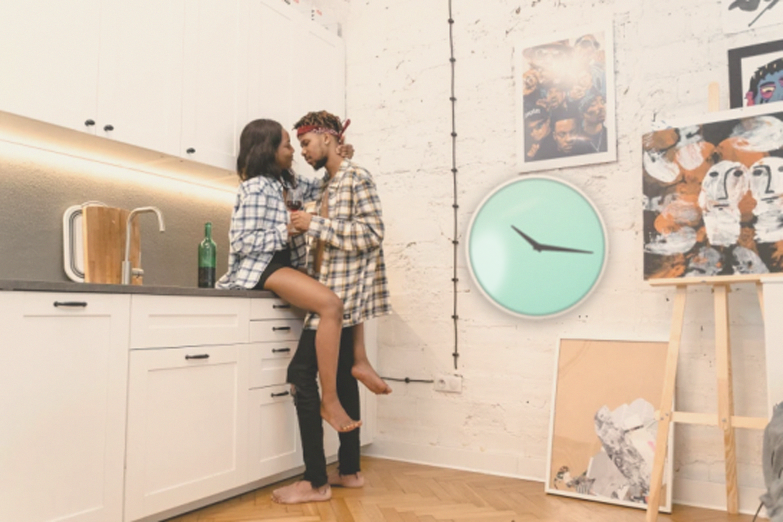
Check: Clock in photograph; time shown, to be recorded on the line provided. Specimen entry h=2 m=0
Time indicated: h=10 m=16
